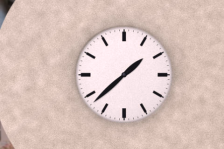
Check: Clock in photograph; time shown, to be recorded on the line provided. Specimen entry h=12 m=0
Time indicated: h=1 m=38
